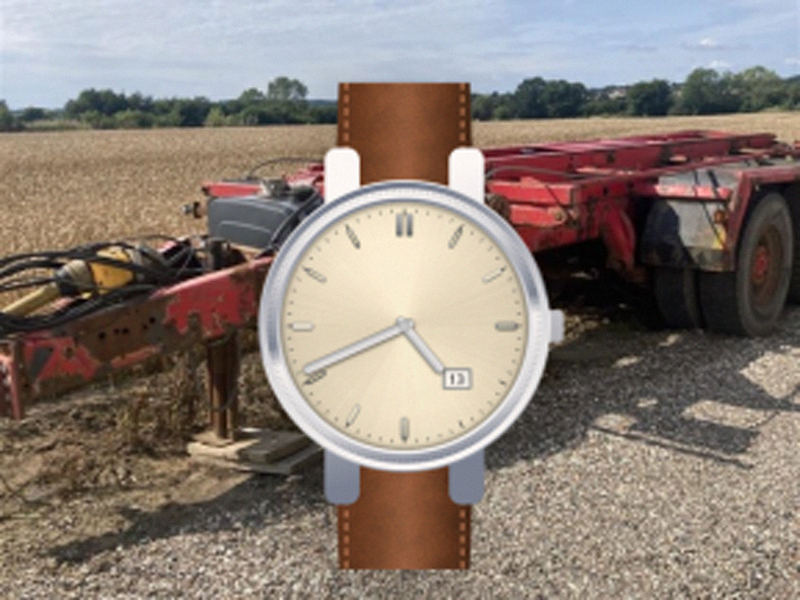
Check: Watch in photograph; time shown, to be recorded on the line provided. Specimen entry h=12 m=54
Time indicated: h=4 m=41
